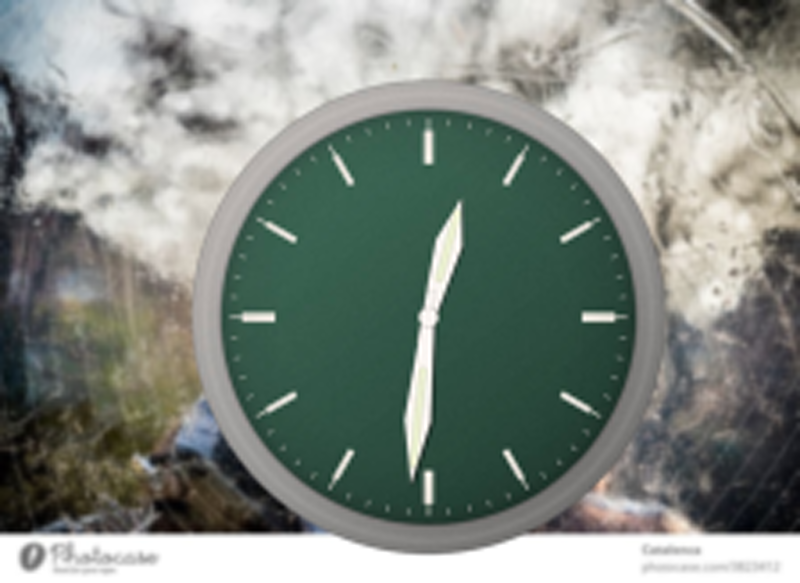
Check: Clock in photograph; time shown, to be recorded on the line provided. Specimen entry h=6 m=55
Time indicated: h=12 m=31
